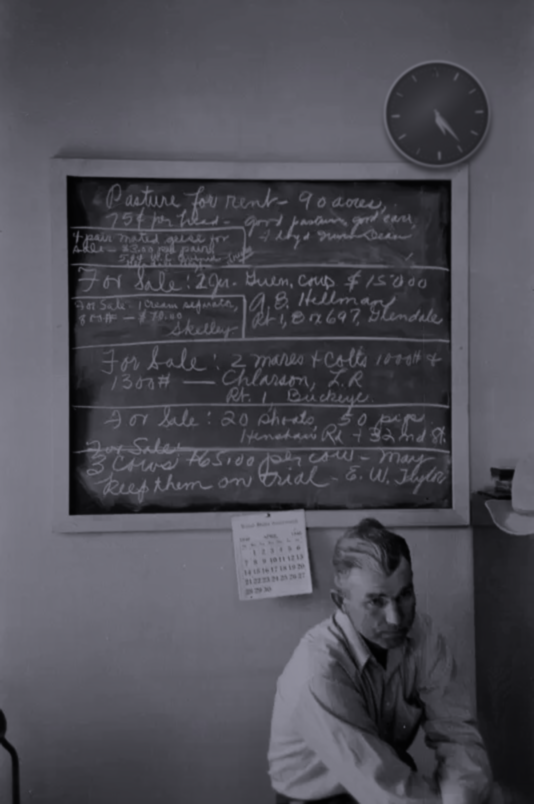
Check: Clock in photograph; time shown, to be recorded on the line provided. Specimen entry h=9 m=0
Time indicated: h=5 m=24
